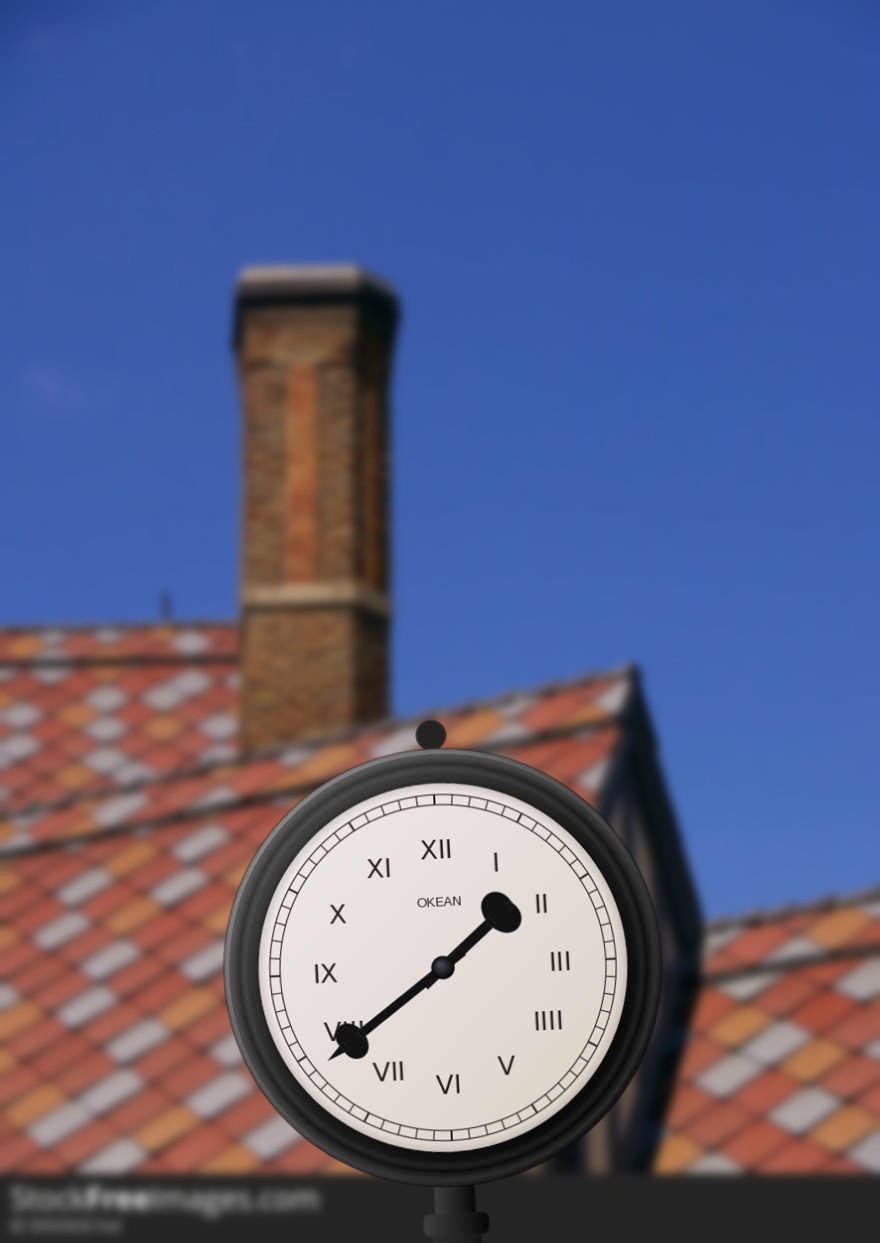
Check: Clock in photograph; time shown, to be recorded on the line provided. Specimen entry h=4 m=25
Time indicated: h=1 m=39
